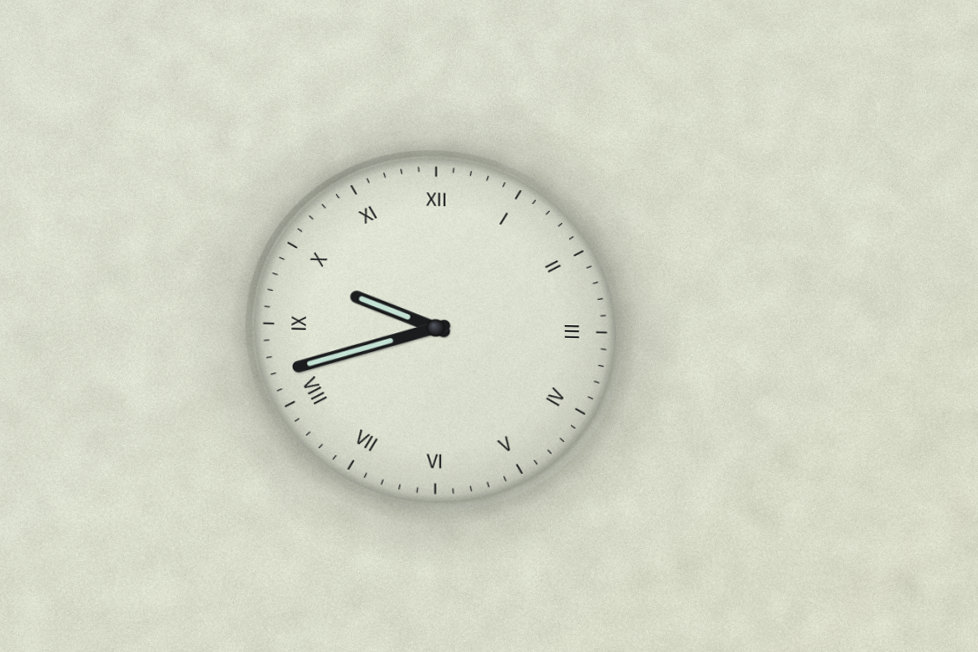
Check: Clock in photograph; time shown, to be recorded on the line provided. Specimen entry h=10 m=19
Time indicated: h=9 m=42
